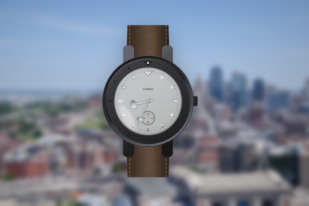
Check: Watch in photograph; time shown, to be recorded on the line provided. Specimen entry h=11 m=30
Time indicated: h=8 m=34
